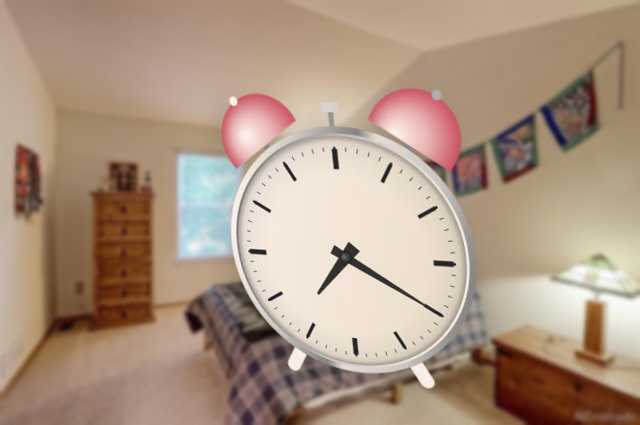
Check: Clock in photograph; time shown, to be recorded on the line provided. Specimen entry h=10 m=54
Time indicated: h=7 m=20
